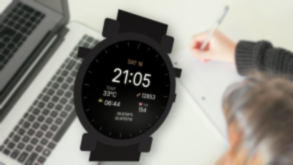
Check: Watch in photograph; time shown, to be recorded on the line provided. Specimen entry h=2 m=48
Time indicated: h=21 m=5
